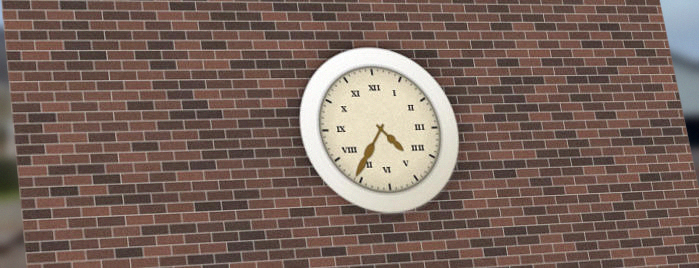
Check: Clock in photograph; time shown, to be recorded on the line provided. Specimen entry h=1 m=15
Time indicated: h=4 m=36
